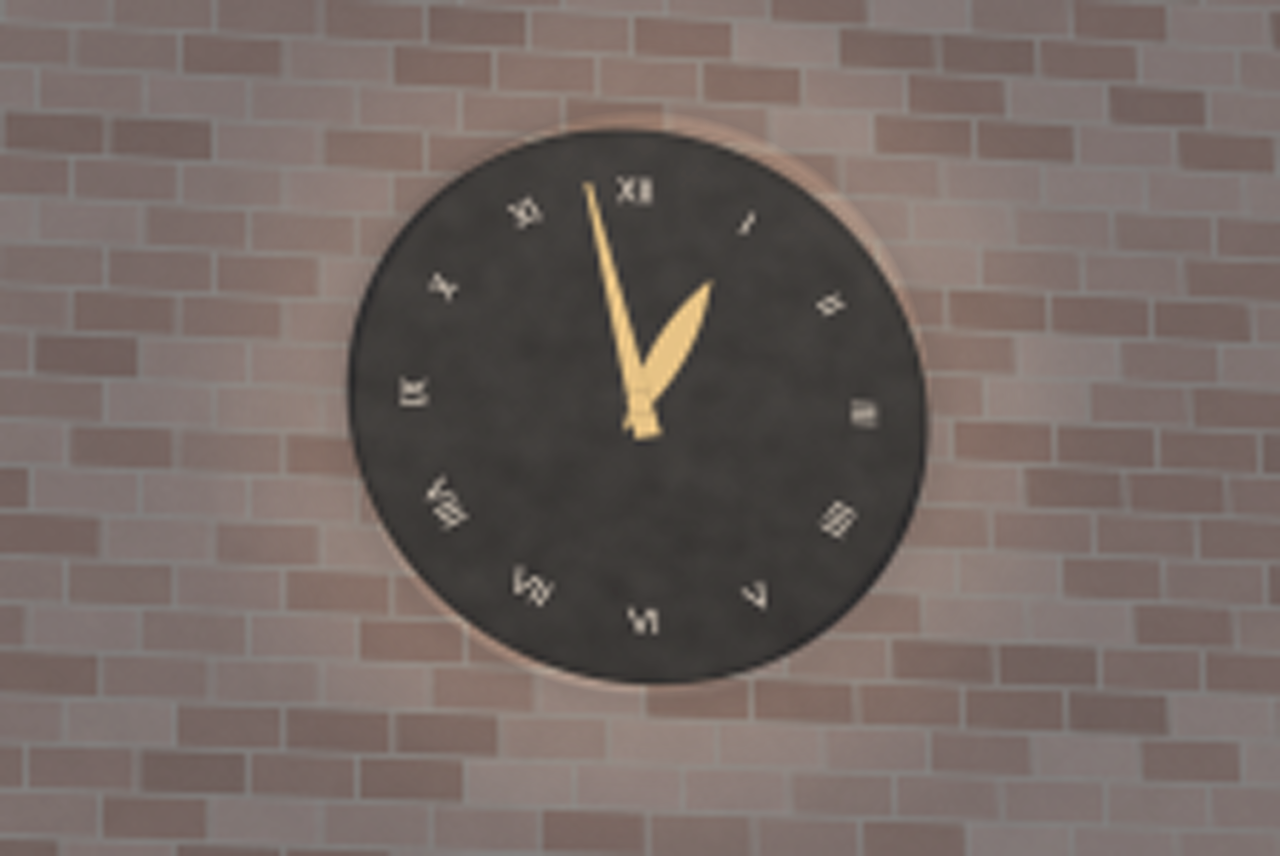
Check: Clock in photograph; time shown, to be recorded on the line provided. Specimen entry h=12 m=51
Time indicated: h=12 m=58
